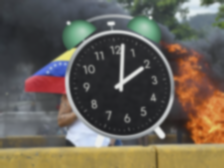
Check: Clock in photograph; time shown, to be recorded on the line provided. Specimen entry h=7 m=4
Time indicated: h=2 m=2
